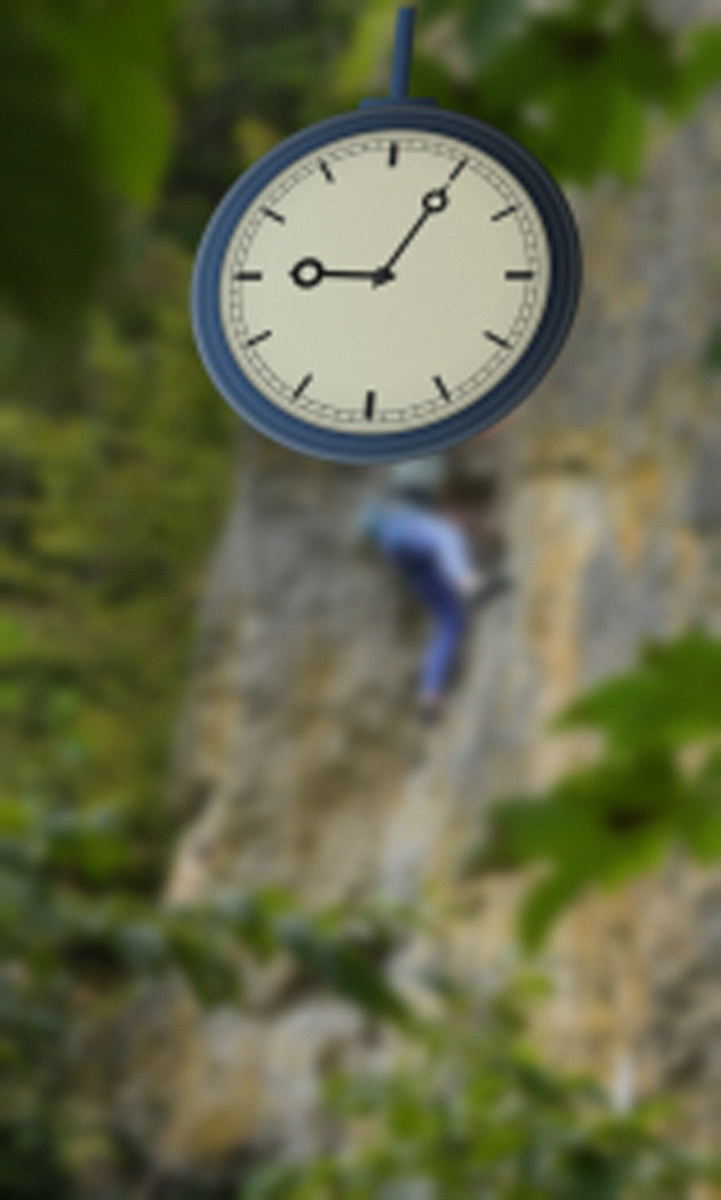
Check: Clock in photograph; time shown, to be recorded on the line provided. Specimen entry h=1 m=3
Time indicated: h=9 m=5
